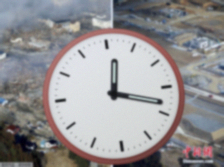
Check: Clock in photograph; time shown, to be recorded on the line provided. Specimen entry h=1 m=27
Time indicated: h=12 m=18
